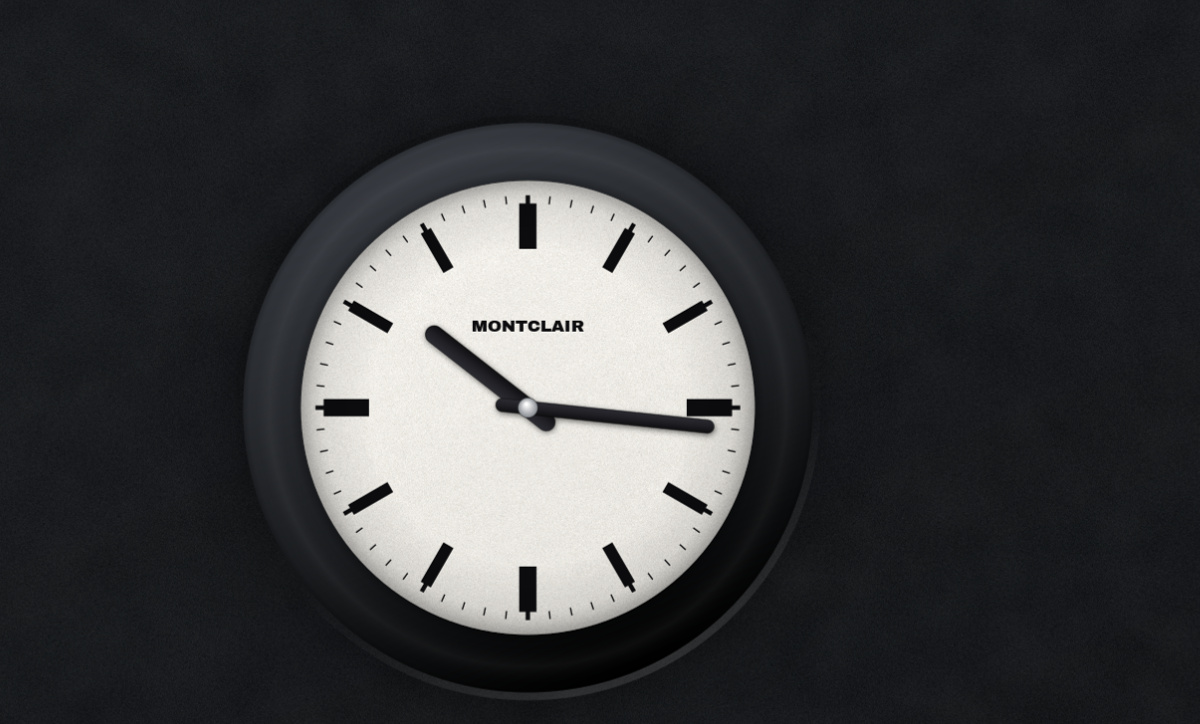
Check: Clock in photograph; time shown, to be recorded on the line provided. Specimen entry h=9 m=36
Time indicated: h=10 m=16
